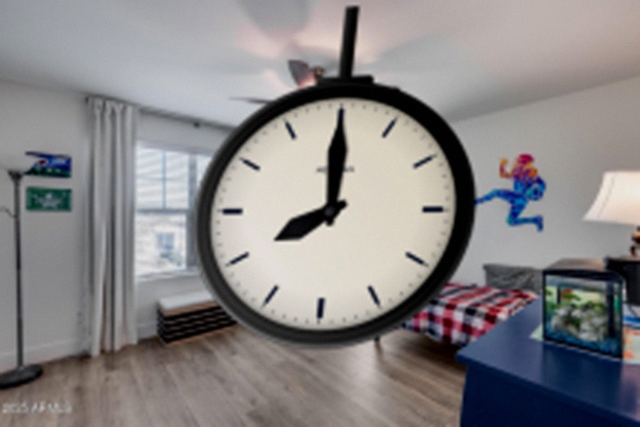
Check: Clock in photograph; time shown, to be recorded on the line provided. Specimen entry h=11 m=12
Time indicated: h=8 m=0
